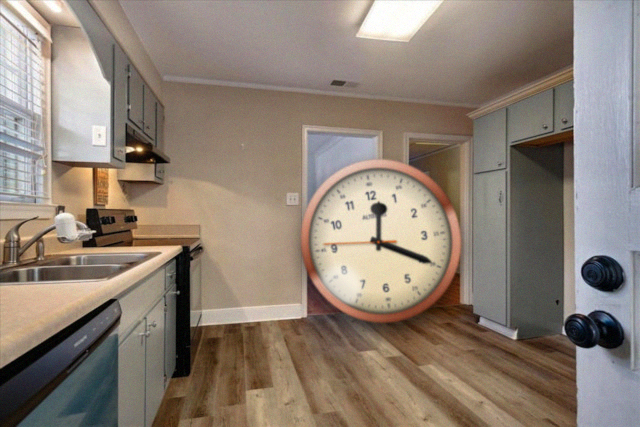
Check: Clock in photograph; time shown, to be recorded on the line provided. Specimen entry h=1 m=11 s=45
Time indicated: h=12 m=19 s=46
